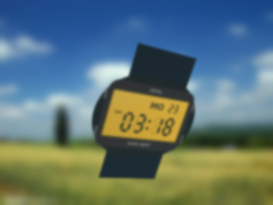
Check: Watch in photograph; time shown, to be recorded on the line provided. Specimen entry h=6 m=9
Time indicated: h=3 m=18
